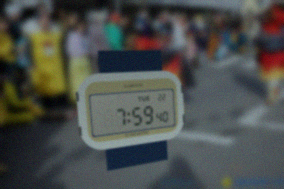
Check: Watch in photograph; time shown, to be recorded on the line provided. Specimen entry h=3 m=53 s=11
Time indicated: h=7 m=59 s=40
